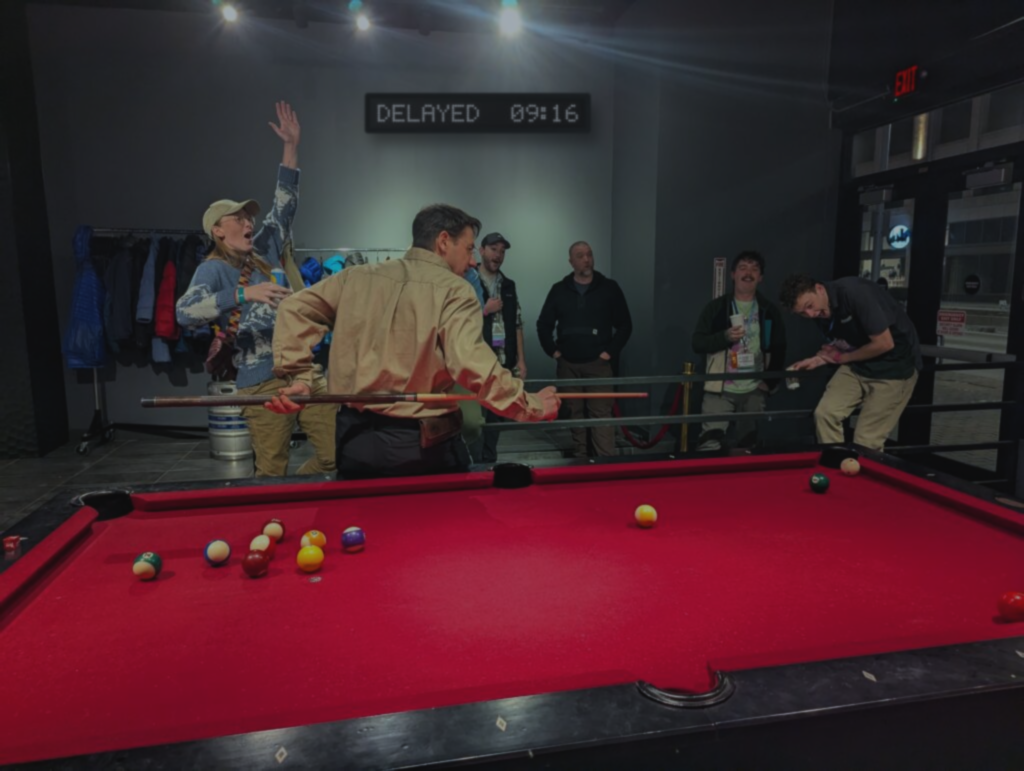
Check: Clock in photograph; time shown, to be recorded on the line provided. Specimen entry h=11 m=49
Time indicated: h=9 m=16
